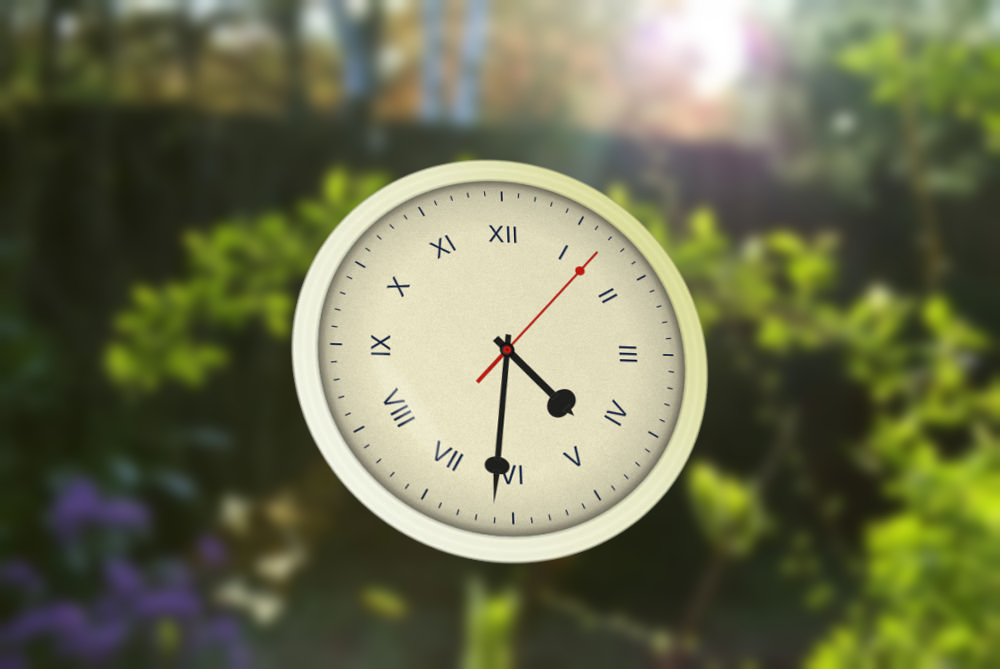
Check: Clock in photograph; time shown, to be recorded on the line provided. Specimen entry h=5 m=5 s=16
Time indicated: h=4 m=31 s=7
